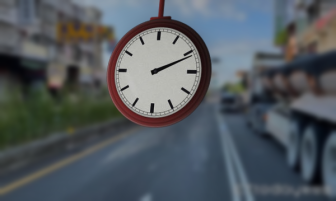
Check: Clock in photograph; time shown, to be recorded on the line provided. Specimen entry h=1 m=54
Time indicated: h=2 m=11
